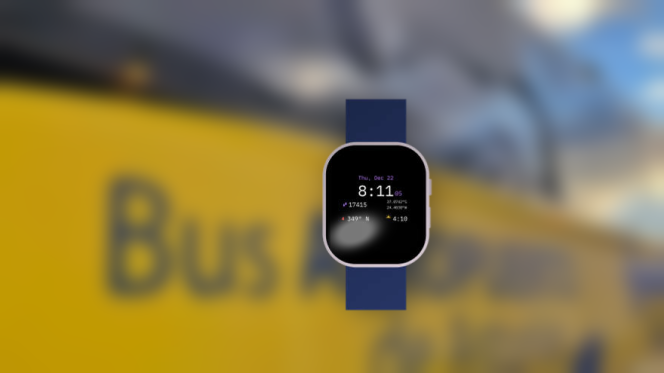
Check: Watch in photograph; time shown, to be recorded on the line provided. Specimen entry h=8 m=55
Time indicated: h=8 m=11
